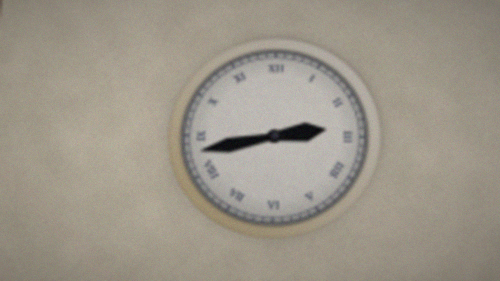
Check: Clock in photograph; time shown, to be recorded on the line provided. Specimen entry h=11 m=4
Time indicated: h=2 m=43
